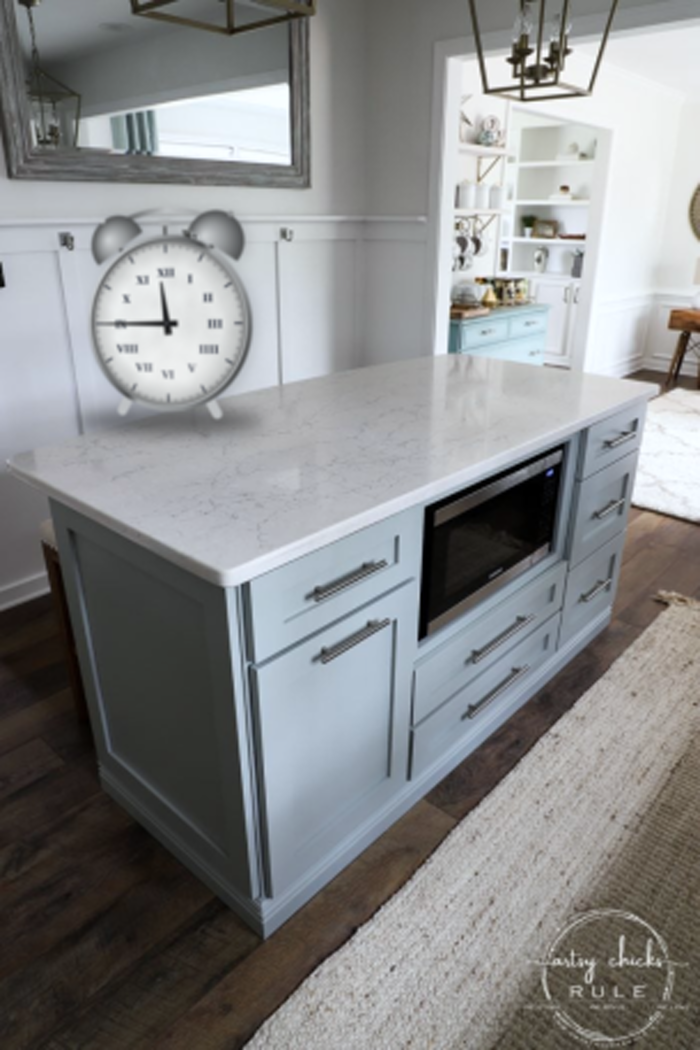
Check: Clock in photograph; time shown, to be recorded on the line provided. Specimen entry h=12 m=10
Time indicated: h=11 m=45
